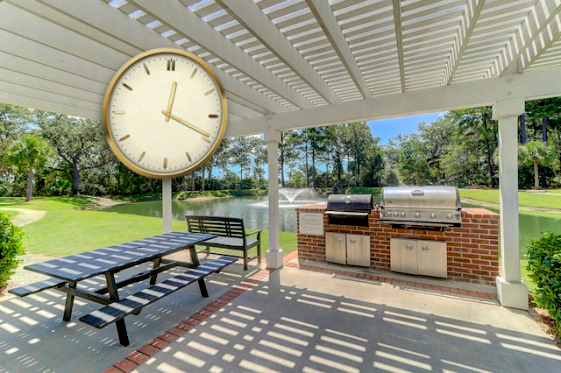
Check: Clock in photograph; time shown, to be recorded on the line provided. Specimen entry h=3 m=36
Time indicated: h=12 m=19
